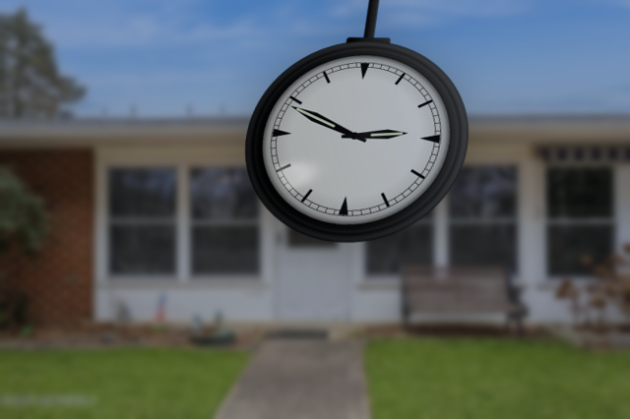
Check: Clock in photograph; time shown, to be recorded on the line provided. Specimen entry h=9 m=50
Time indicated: h=2 m=49
